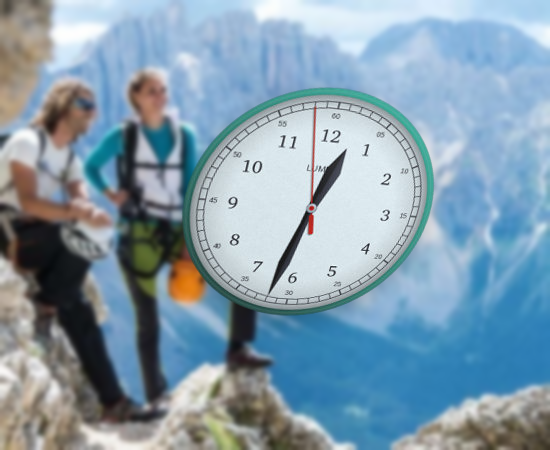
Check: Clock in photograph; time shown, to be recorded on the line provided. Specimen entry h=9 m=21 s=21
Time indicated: h=12 m=31 s=58
